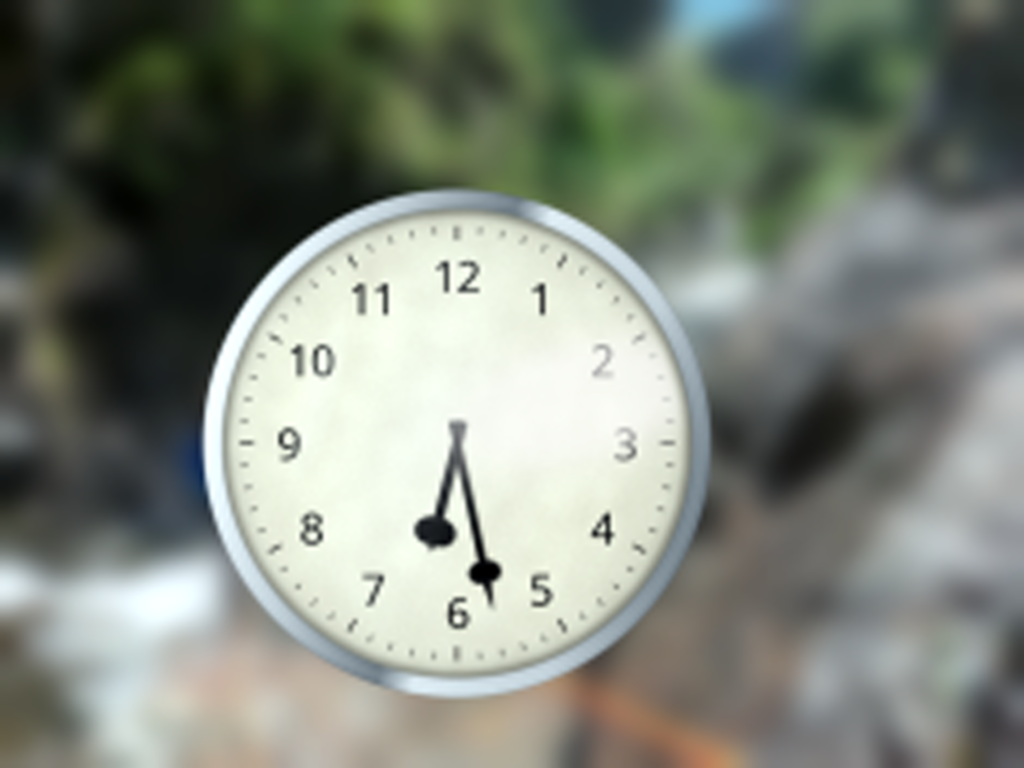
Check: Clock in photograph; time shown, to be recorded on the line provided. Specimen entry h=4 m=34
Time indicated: h=6 m=28
